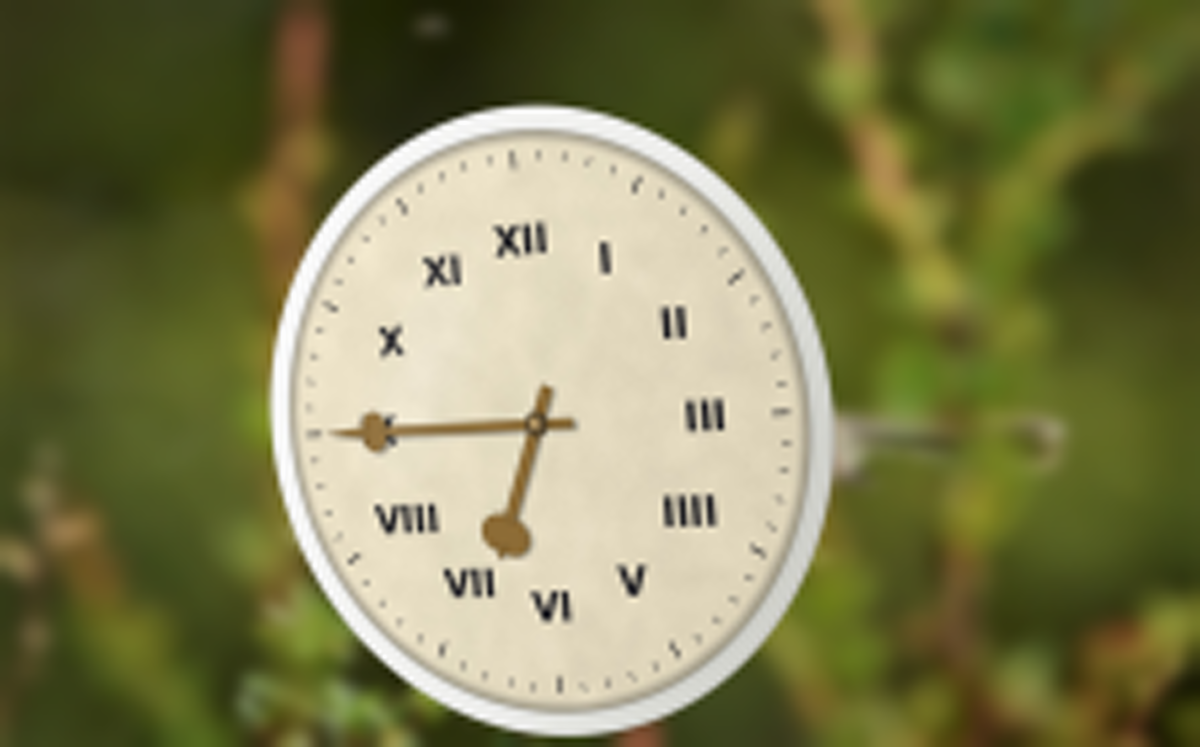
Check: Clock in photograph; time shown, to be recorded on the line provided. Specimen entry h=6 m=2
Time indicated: h=6 m=45
